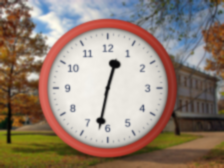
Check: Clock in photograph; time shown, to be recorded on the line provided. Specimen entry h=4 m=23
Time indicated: h=12 m=32
